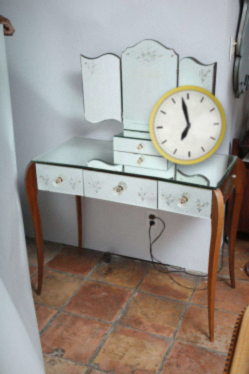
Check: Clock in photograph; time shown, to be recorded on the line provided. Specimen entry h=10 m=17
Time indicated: h=6 m=58
